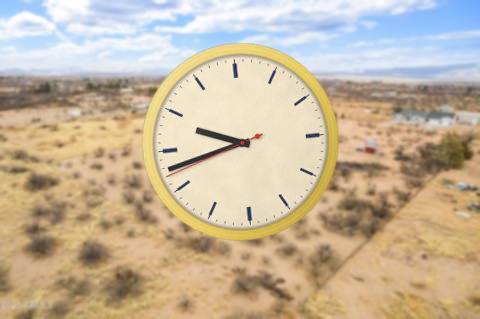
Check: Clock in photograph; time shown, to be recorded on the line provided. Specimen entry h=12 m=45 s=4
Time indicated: h=9 m=42 s=42
